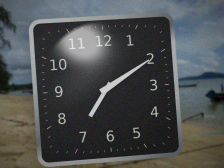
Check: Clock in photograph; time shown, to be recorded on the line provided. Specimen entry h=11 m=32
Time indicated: h=7 m=10
